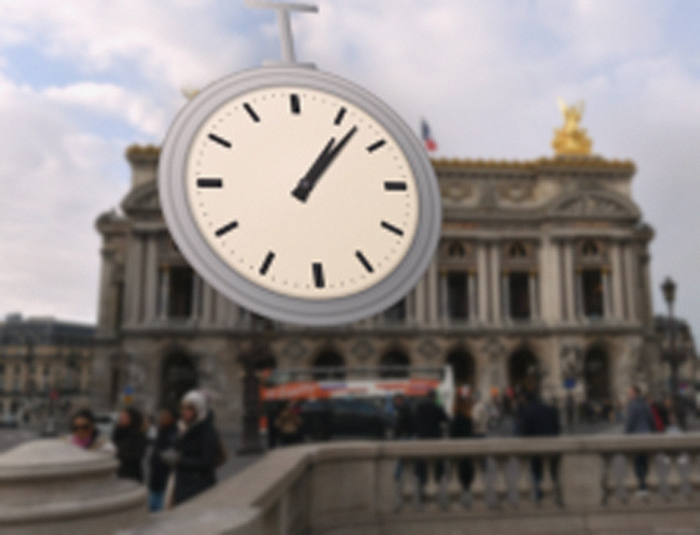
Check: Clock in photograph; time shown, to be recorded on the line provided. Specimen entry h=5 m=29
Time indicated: h=1 m=7
